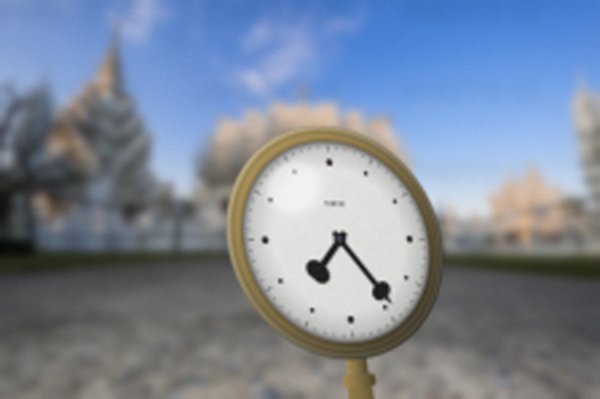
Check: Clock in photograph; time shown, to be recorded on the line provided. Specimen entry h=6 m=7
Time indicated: h=7 m=24
